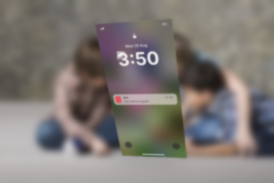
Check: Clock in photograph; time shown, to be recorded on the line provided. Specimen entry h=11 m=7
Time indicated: h=3 m=50
